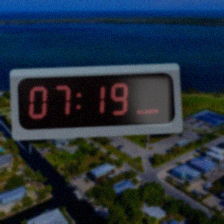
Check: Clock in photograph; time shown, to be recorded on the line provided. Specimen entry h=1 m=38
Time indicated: h=7 m=19
